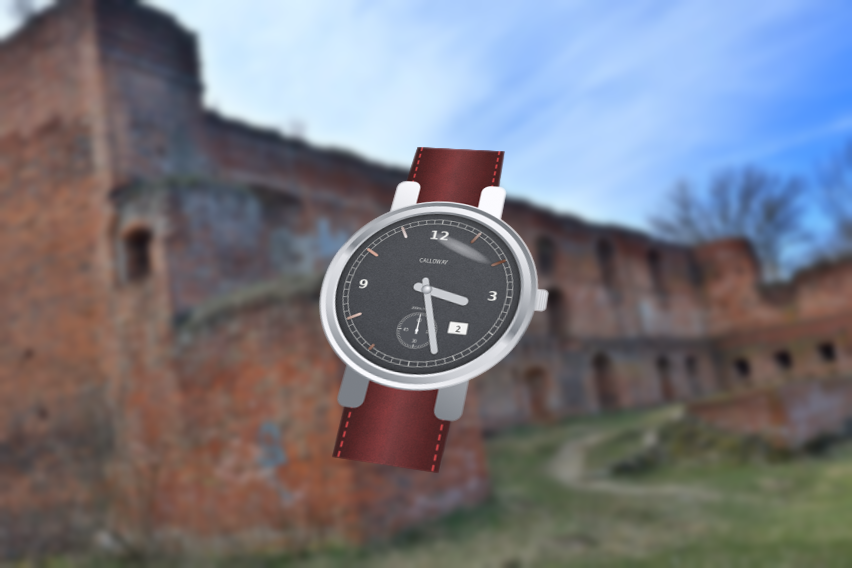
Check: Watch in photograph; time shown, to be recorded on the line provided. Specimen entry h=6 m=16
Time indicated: h=3 m=27
